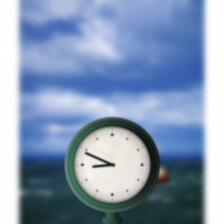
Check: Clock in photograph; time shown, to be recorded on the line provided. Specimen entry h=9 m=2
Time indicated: h=8 m=49
